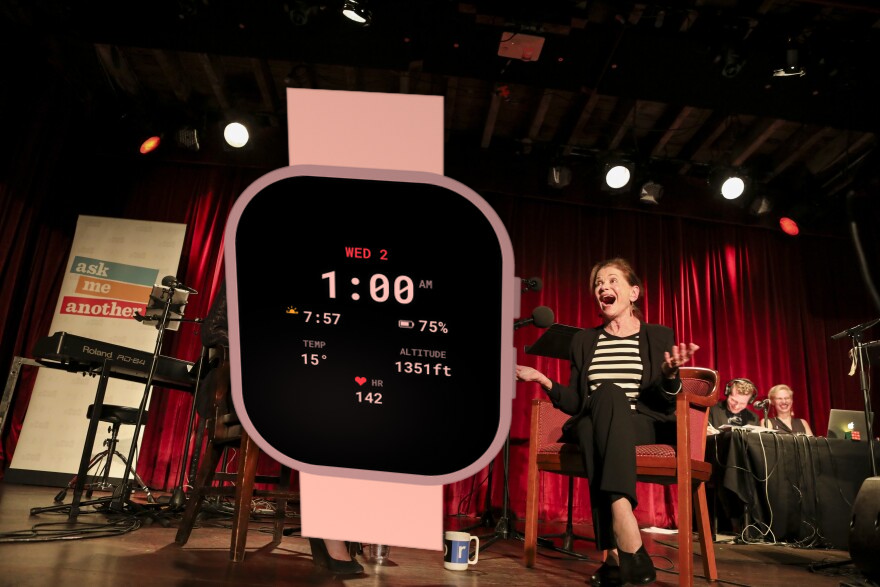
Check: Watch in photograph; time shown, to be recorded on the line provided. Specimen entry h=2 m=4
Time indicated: h=1 m=0
